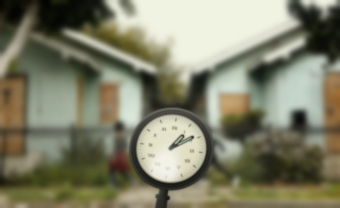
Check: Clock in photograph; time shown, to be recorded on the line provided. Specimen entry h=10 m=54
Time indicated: h=1 m=9
